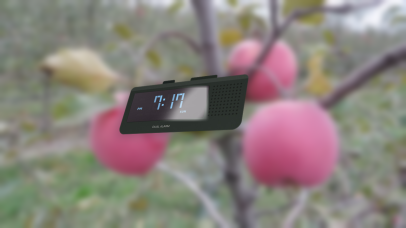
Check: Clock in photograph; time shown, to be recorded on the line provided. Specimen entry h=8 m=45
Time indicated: h=7 m=17
